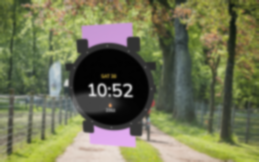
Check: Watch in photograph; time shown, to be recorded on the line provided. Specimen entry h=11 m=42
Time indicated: h=10 m=52
